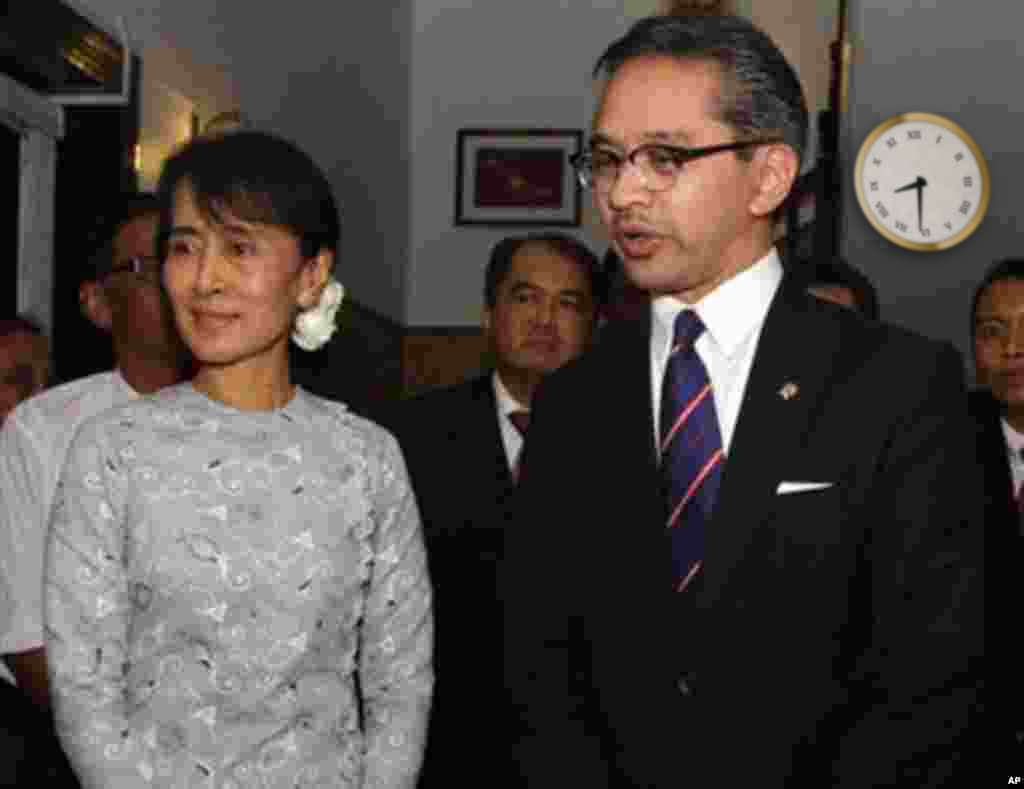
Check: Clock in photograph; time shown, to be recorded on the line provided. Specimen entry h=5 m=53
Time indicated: h=8 m=31
